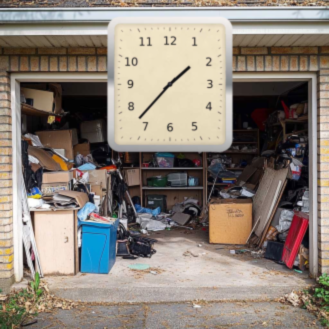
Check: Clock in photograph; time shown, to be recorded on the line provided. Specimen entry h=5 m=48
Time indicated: h=1 m=37
